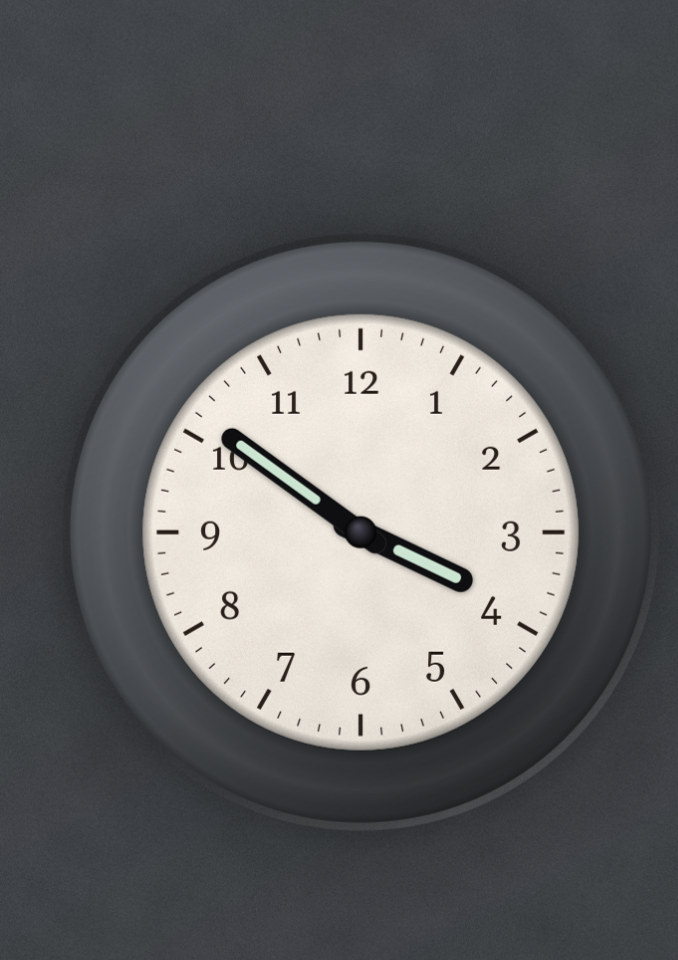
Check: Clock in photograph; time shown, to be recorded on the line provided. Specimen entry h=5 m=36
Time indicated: h=3 m=51
